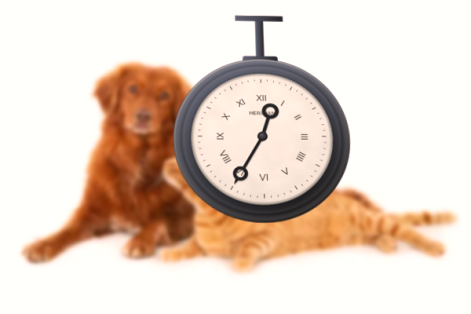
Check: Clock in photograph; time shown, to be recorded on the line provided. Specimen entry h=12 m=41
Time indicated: h=12 m=35
